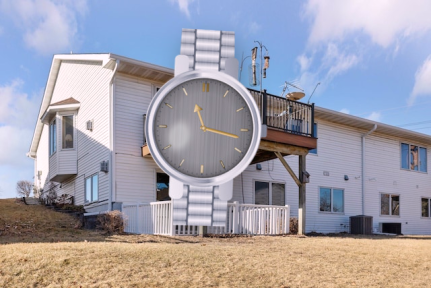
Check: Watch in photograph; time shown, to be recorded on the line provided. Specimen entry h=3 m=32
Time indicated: h=11 m=17
